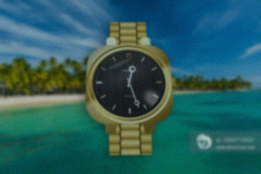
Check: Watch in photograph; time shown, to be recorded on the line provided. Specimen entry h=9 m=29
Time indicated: h=12 m=27
